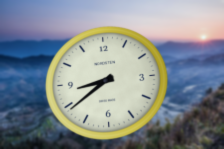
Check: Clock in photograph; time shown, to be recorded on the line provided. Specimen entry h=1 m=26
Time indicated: h=8 m=39
